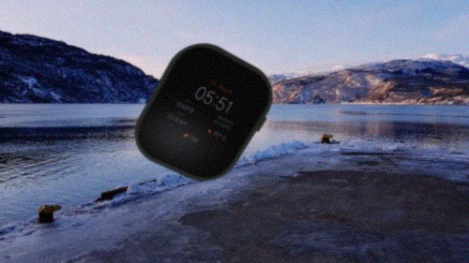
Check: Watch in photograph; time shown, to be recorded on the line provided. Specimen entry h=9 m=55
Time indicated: h=5 m=51
